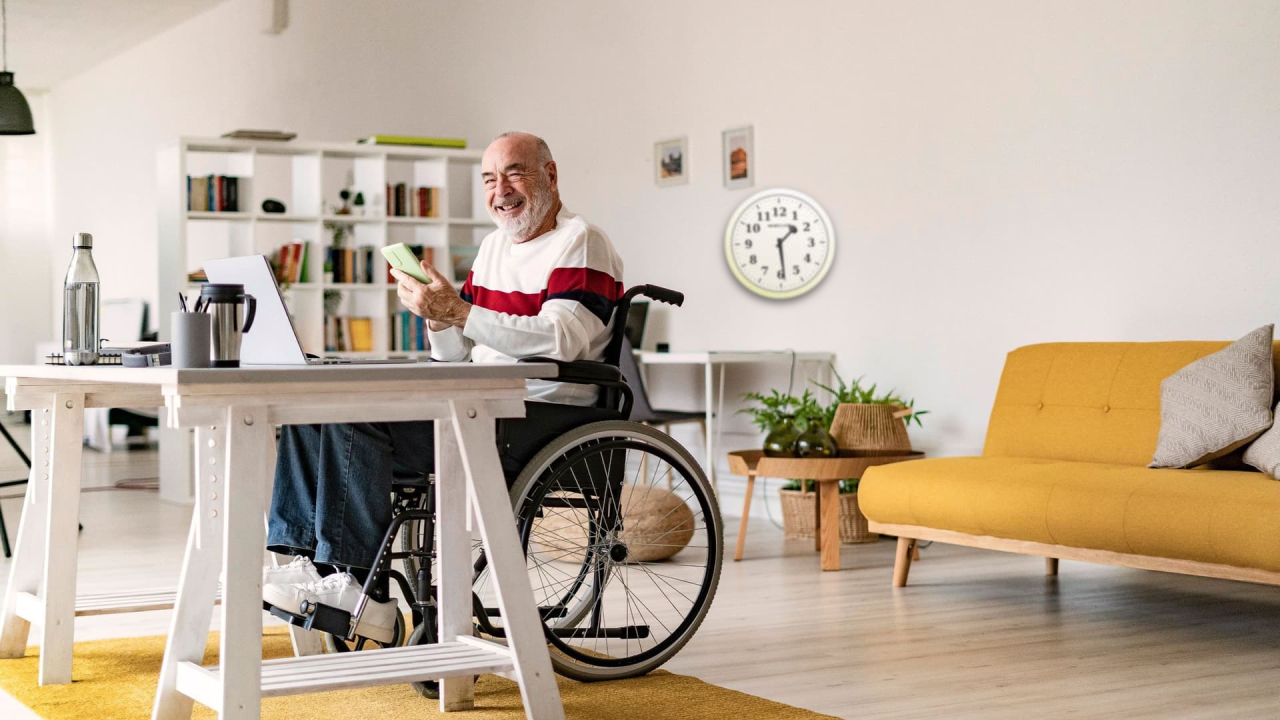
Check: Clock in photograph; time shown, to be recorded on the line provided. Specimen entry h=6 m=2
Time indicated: h=1 m=29
